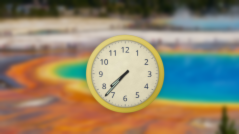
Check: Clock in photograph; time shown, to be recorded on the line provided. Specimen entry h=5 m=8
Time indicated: h=7 m=37
